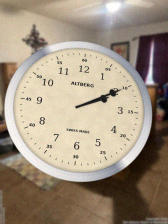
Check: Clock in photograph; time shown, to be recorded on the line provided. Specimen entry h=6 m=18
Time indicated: h=2 m=10
